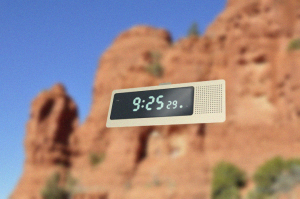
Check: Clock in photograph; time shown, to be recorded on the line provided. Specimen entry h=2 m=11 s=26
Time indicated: h=9 m=25 s=29
